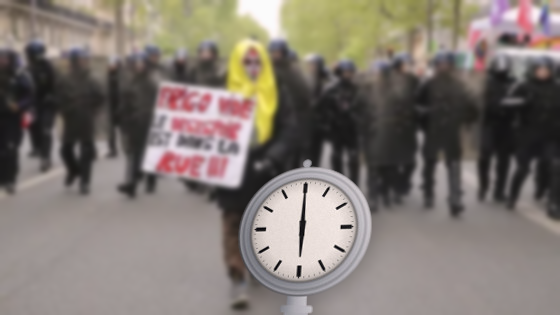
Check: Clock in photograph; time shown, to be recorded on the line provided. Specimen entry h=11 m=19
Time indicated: h=6 m=0
